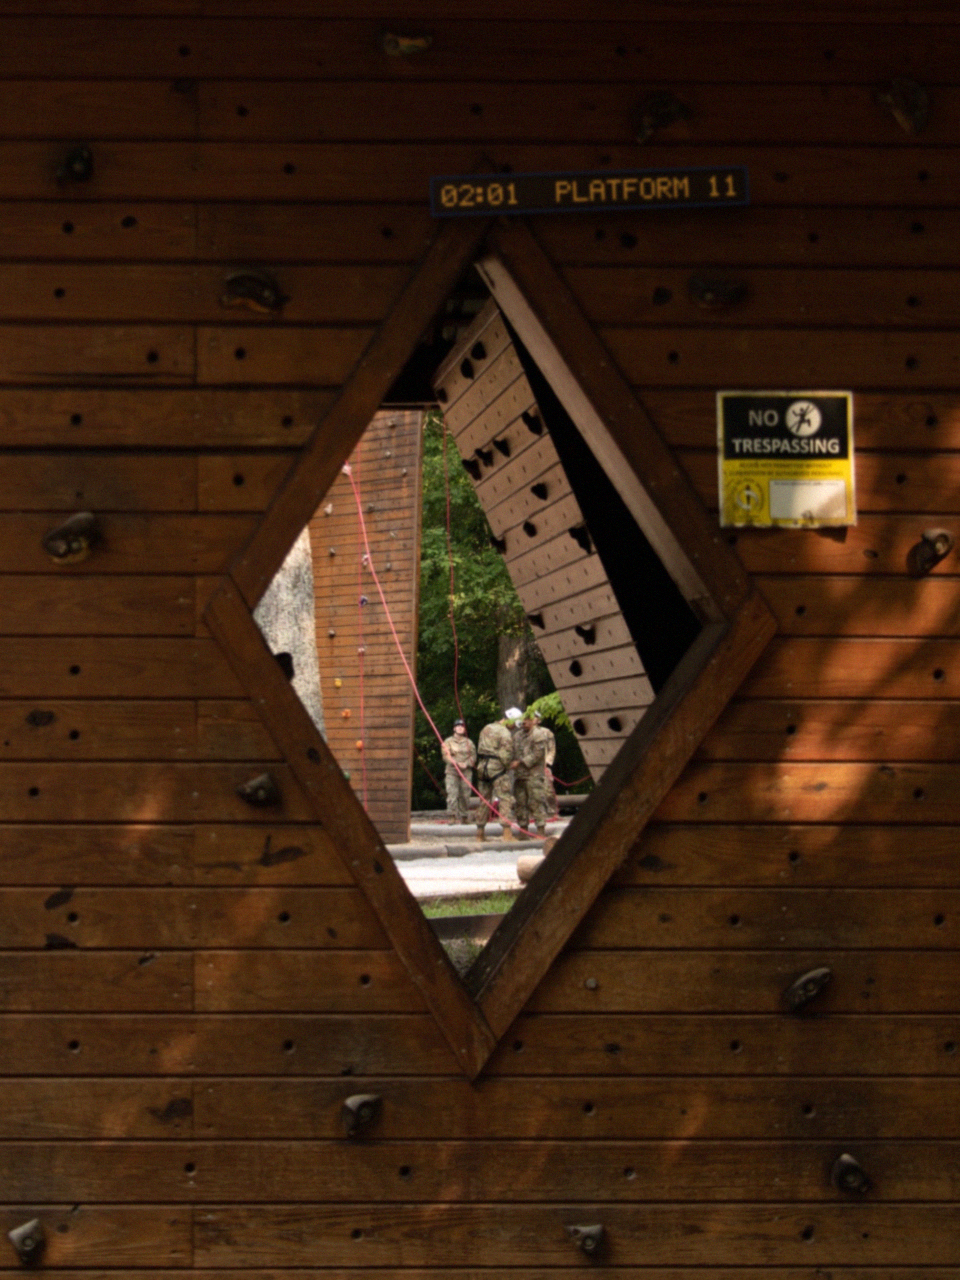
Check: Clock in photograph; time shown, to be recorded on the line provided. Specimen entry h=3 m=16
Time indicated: h=2 m=1
